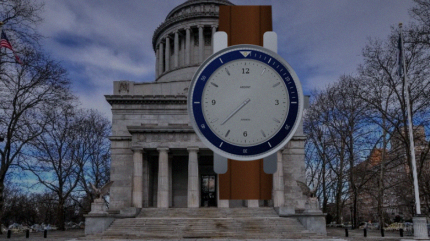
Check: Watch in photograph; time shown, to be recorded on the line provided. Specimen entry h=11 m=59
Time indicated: h=7 m=38
